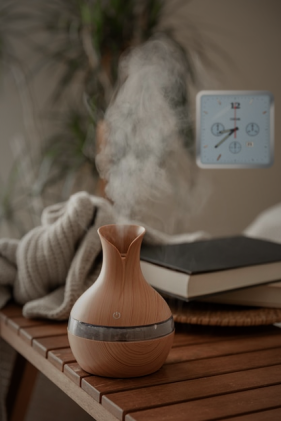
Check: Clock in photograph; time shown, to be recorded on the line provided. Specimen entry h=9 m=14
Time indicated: h=8 m=38
